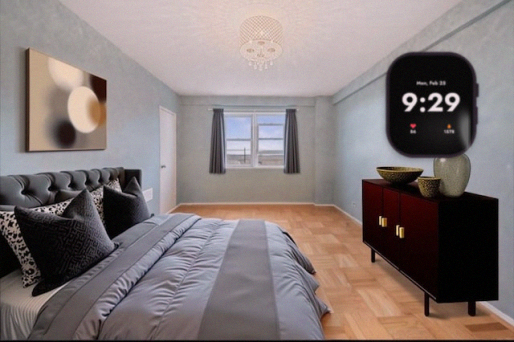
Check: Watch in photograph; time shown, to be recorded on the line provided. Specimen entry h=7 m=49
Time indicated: h=9 m=29
